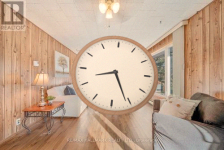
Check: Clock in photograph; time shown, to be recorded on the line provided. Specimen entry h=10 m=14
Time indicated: h=8 m=26
